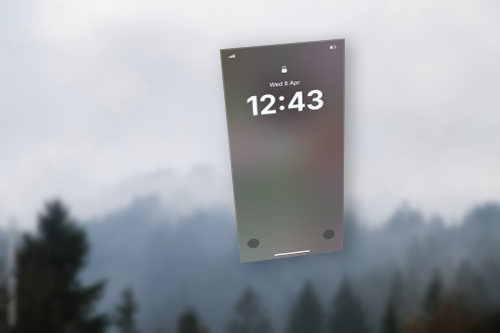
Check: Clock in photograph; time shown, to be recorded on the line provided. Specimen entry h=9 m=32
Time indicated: h=12 m=43
